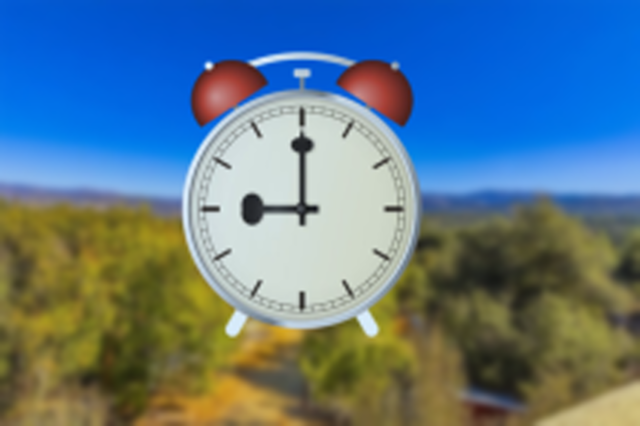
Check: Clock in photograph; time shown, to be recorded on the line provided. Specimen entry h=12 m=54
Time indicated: h=9 m=0
